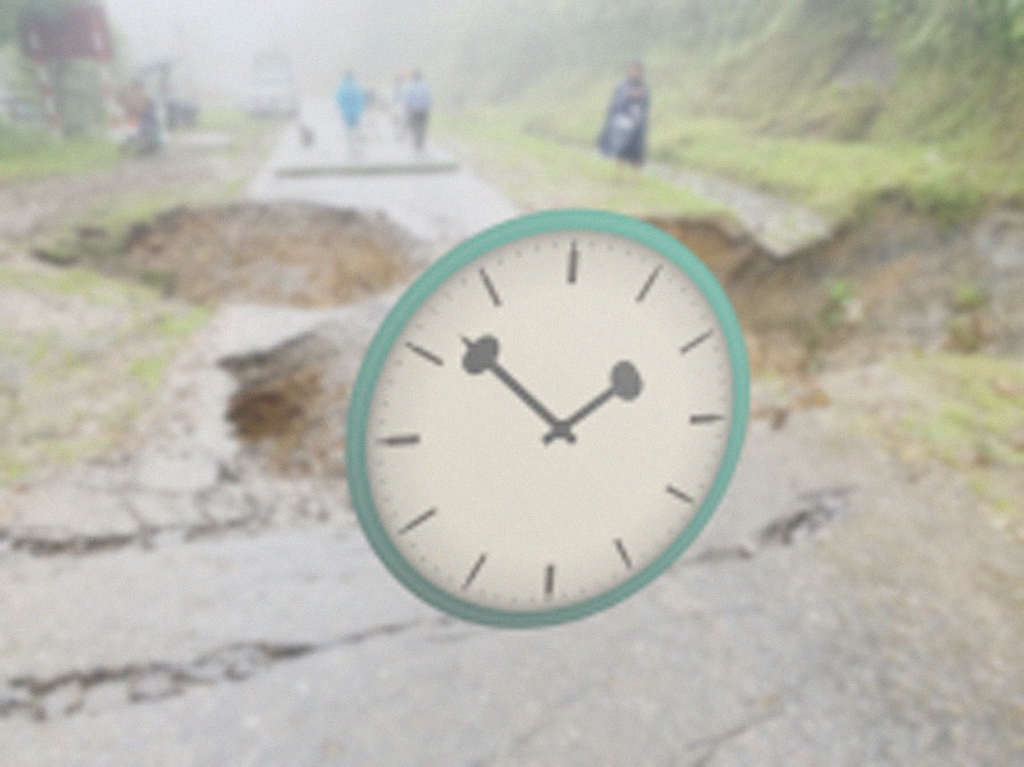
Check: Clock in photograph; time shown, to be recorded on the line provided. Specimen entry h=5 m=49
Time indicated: h=1 m=52
